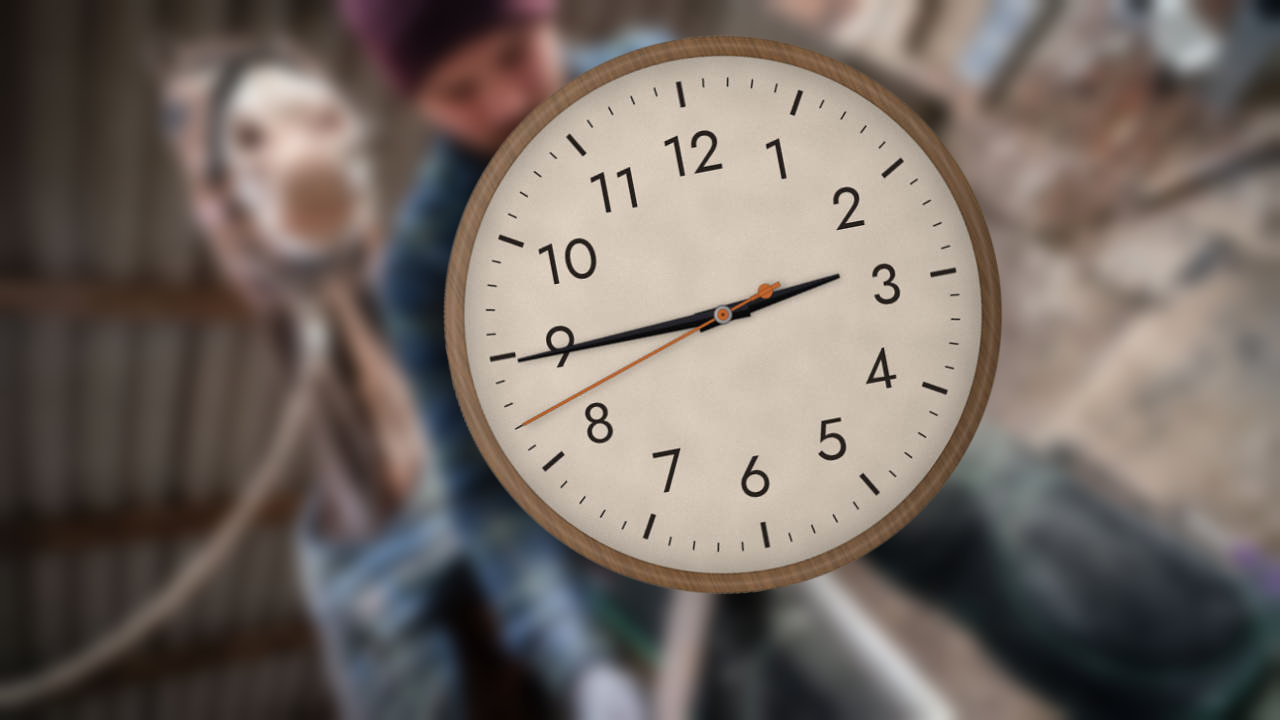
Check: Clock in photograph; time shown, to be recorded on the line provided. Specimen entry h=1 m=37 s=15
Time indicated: h=2 m=44 s=42
